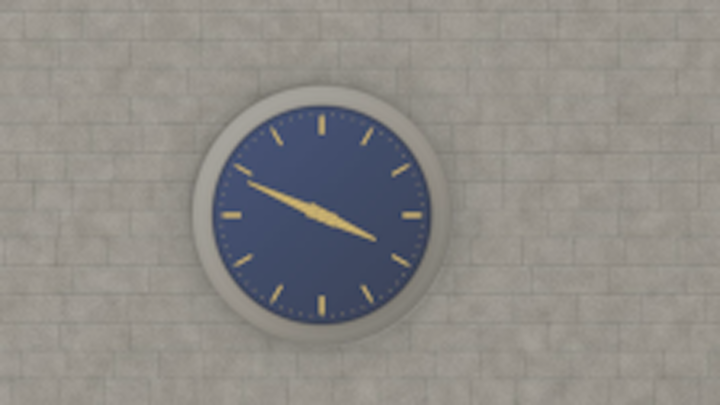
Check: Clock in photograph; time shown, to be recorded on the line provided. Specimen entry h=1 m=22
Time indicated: h=3 m=49
